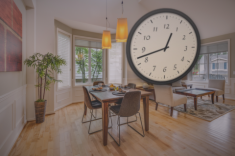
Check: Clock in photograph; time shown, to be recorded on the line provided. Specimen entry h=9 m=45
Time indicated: h=12 m=42
